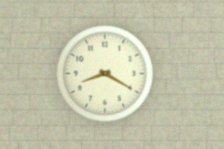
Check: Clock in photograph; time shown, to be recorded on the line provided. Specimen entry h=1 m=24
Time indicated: h=8 m=20
